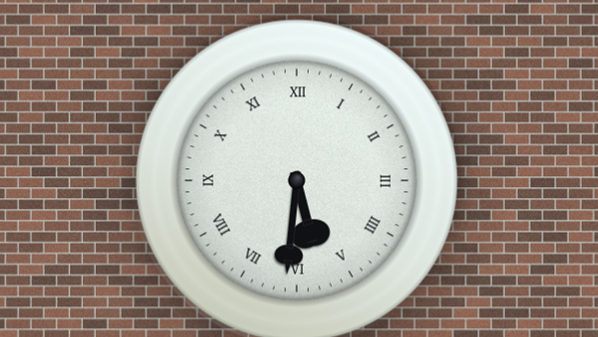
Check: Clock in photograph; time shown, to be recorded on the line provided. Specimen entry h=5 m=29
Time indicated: h=5 m=31
